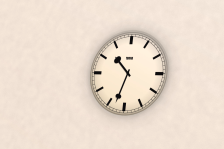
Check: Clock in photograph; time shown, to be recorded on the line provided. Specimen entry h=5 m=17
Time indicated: h=10 m=33
